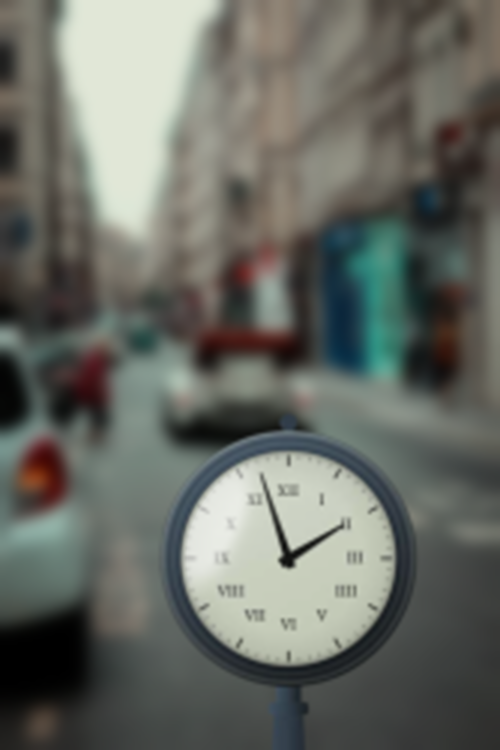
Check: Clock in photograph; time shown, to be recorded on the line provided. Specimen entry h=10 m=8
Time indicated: h=1 m=57
